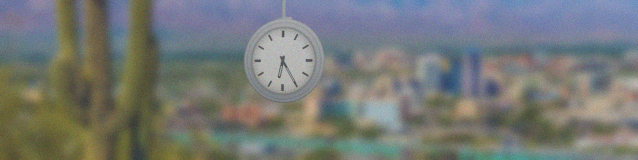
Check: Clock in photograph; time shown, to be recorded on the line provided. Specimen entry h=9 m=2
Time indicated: h=6 m=25
